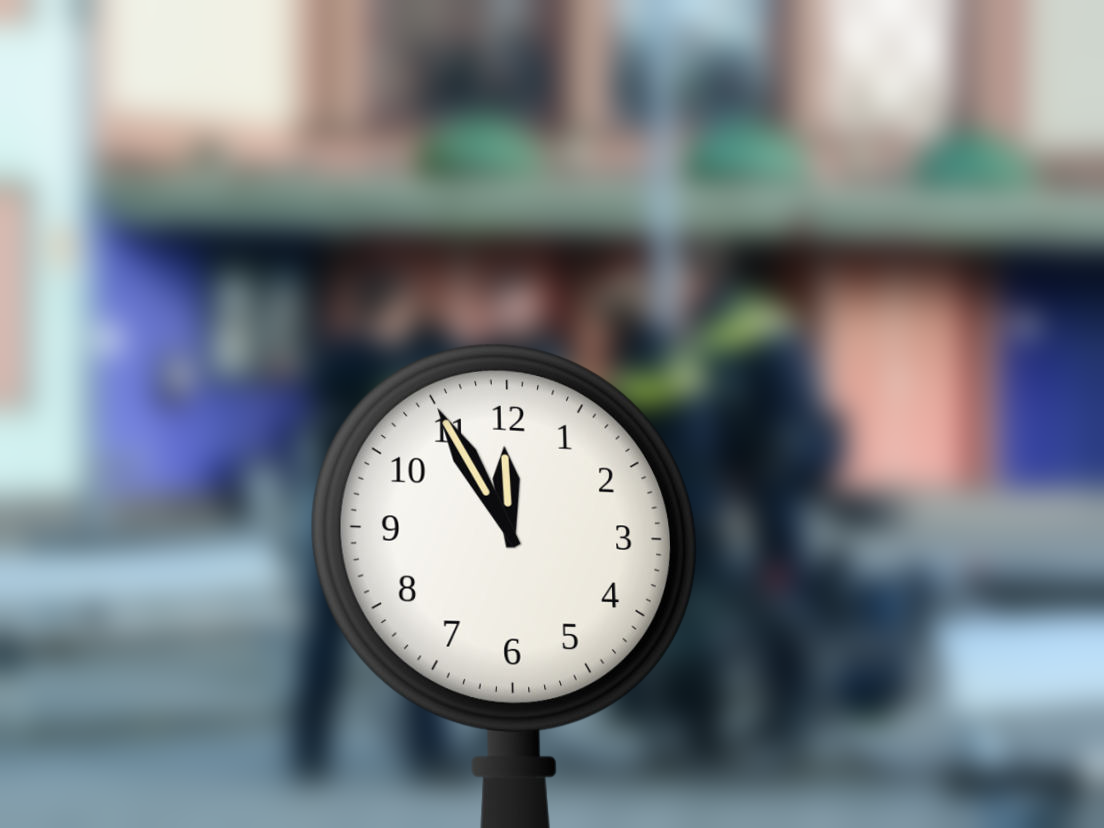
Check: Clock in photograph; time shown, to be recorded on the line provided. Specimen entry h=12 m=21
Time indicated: h=11 m=55
